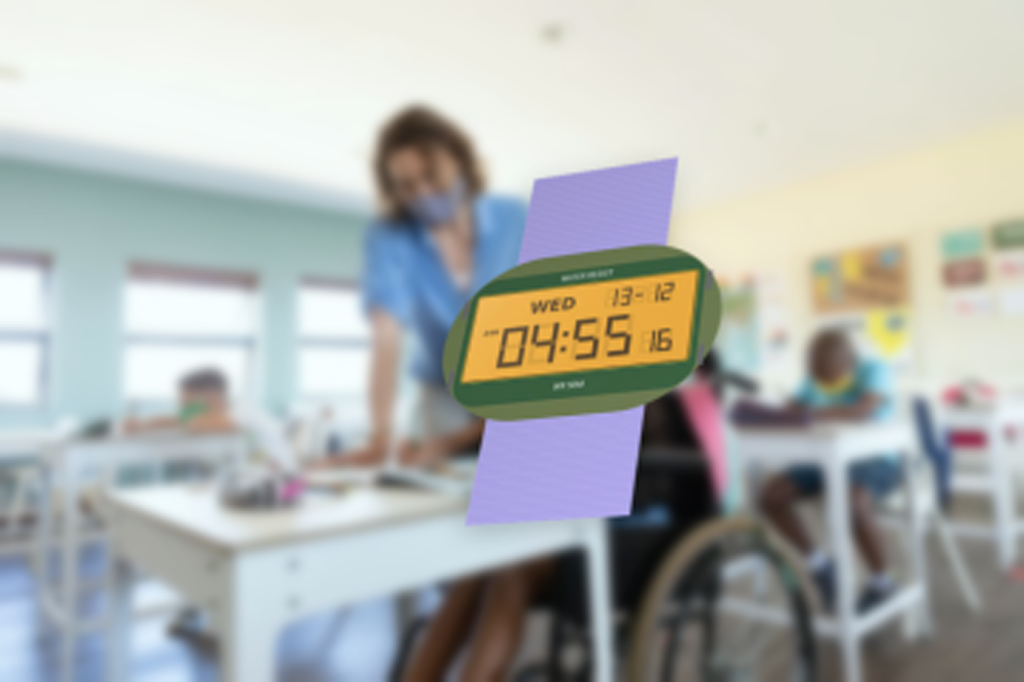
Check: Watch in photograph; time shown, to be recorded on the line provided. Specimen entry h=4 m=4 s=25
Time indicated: h=4 m=55 s=16
